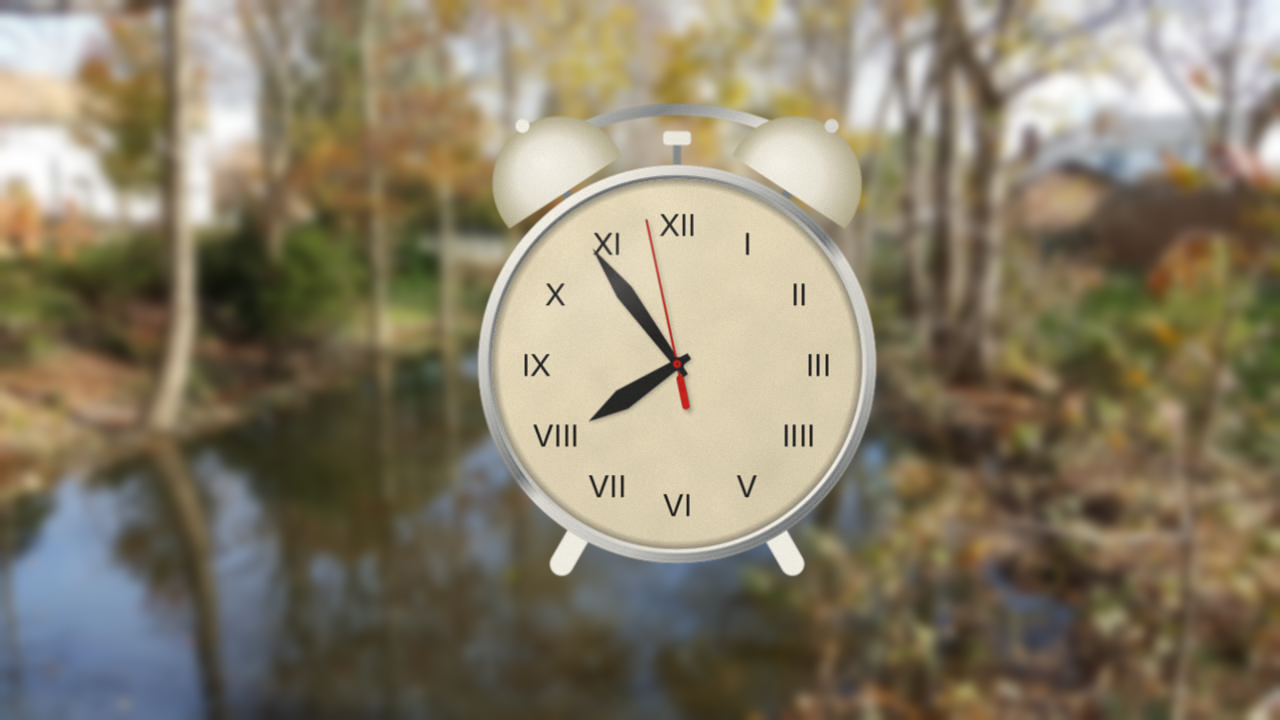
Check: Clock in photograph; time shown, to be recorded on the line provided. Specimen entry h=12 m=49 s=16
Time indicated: h=7 m=53 s=58
